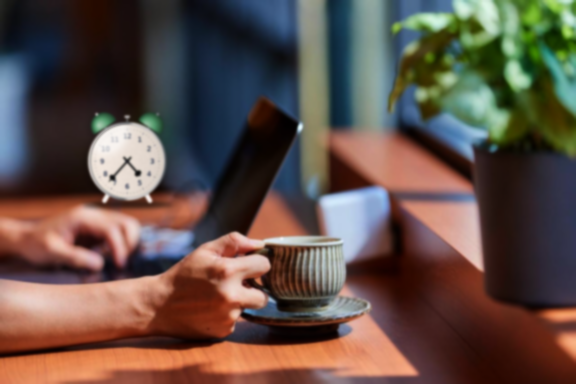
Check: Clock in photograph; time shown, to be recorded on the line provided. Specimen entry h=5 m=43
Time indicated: h=4 m=37
